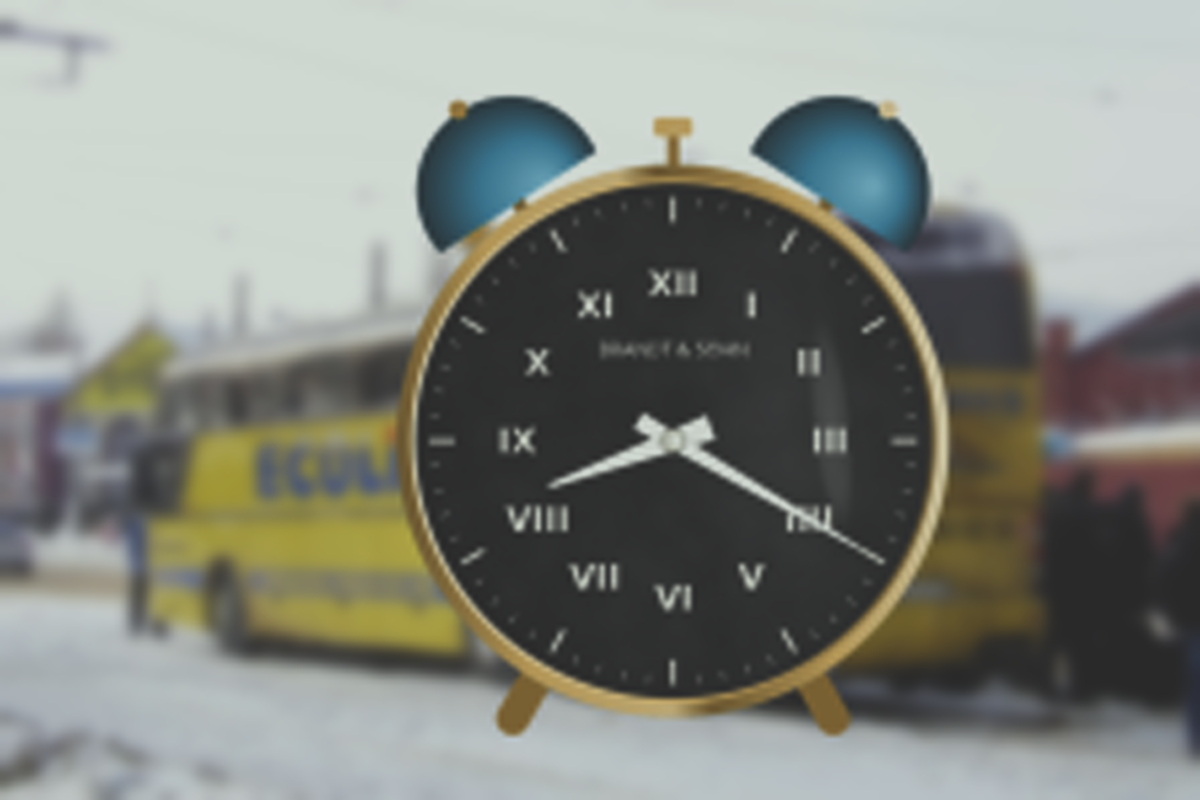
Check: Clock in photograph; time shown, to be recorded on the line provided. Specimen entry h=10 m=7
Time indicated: h=8 m=20
